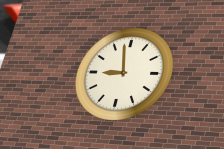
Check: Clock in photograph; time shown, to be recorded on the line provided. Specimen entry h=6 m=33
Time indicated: h=8 m=58
